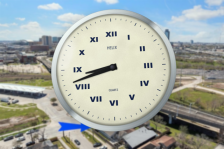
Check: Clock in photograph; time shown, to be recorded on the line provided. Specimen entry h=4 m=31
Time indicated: h=8 m=42
